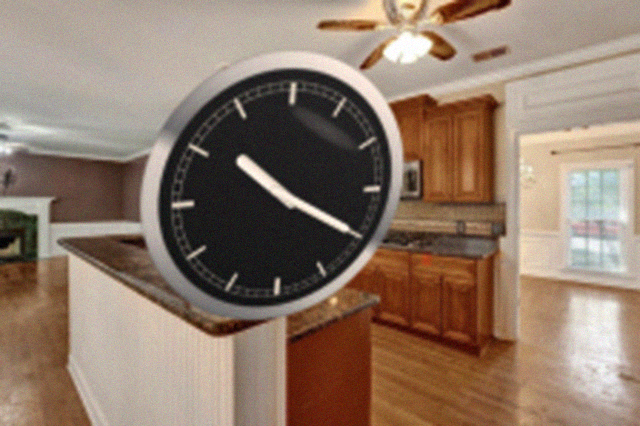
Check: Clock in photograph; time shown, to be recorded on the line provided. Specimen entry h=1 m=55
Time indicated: h=10 m=20
